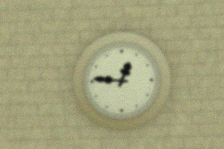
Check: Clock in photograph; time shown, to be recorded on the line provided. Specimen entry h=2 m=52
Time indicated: h=12 m=46
